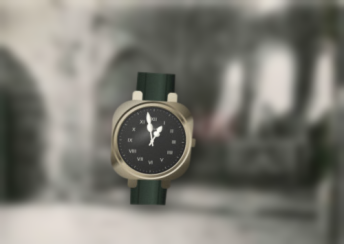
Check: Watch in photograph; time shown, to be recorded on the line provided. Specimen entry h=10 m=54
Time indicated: h=12 m=58
